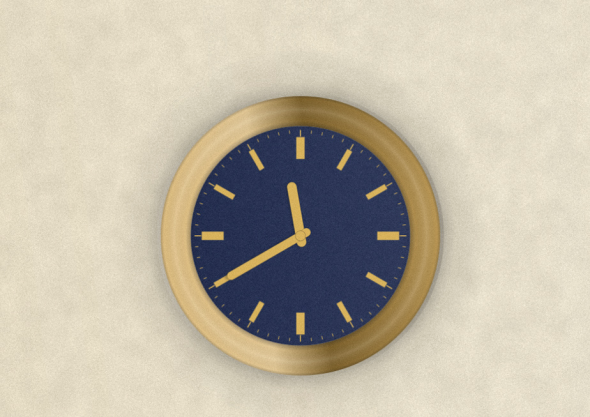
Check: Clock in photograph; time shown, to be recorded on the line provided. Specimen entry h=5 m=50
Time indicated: h=11 m=40
